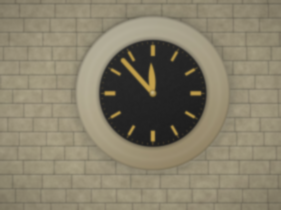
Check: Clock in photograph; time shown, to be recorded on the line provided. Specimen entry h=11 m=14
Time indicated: h=11 m=53
